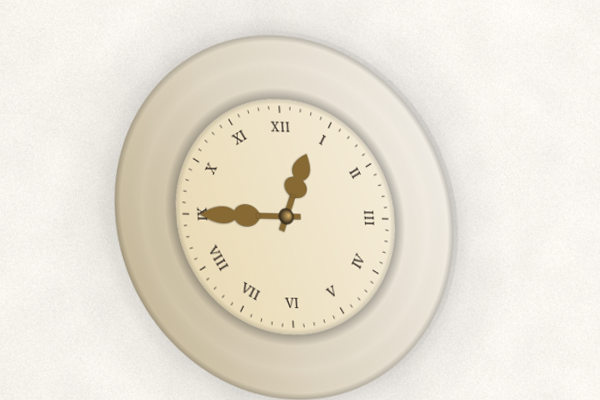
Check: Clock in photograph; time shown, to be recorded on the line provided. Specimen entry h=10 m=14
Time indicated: h=12 m=45
